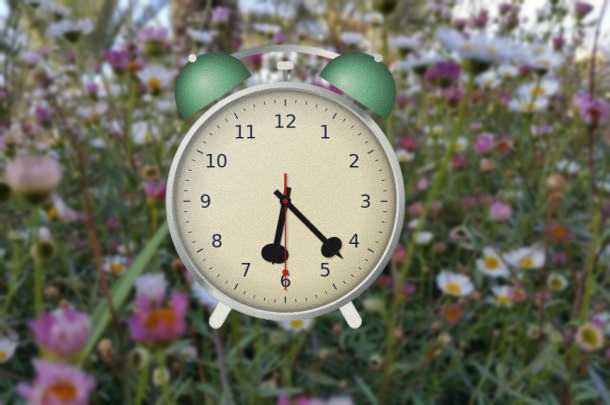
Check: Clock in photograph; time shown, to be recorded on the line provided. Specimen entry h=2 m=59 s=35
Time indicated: h=6 m=22 s=30
